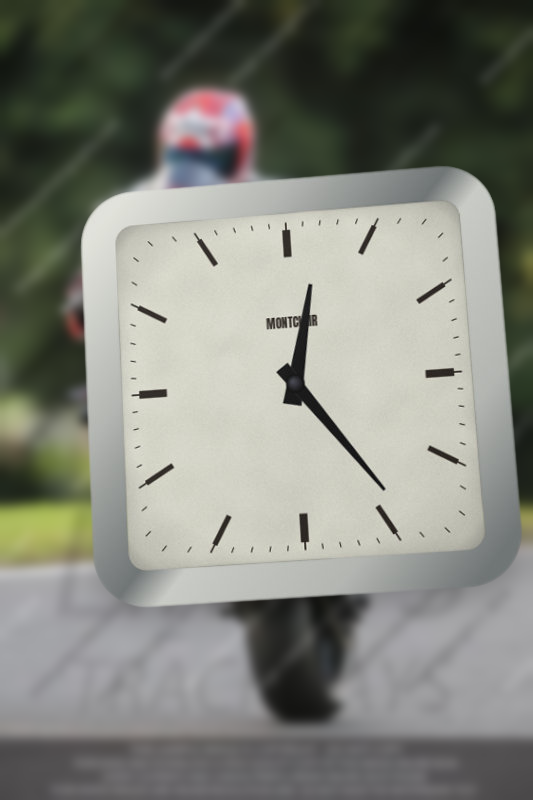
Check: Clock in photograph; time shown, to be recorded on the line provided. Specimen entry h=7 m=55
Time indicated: h=12 m=24
